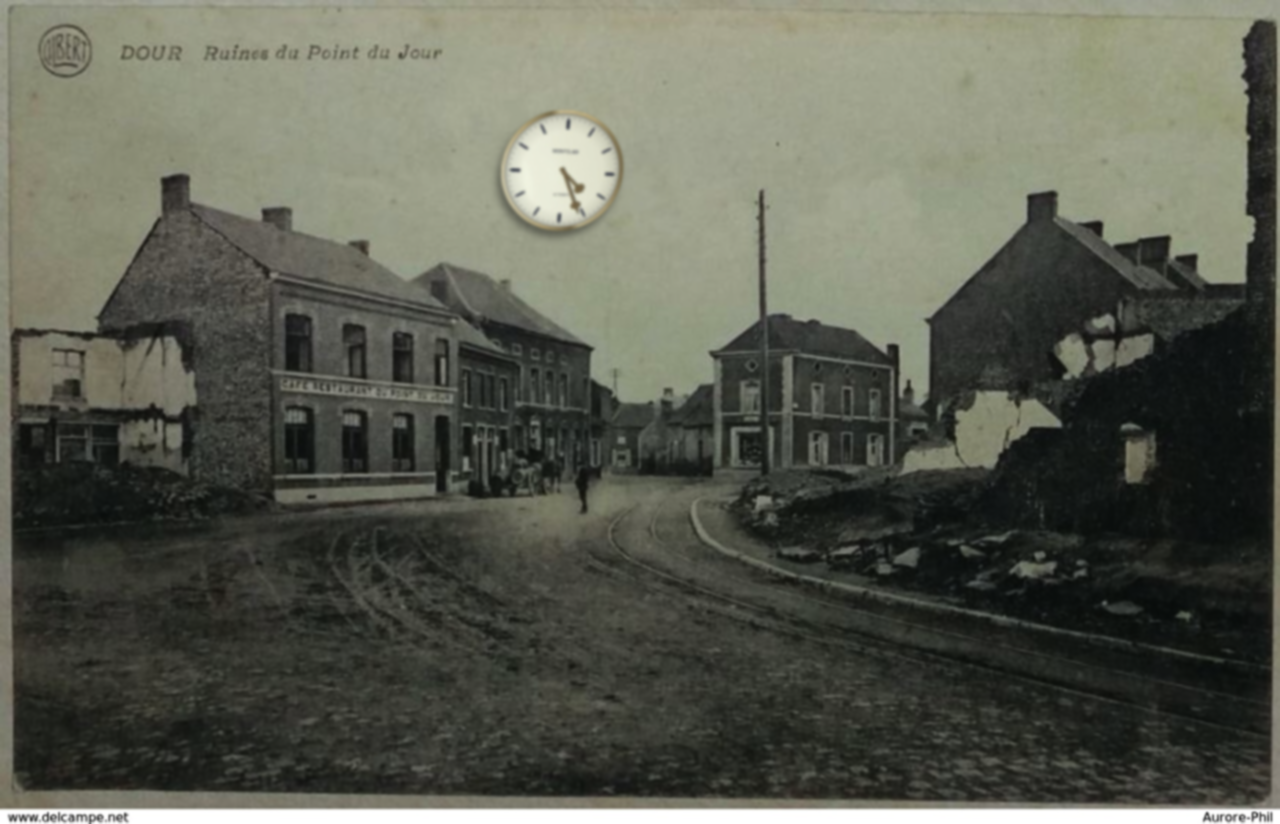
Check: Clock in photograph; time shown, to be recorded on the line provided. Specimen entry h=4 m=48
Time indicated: h=4 m=26
